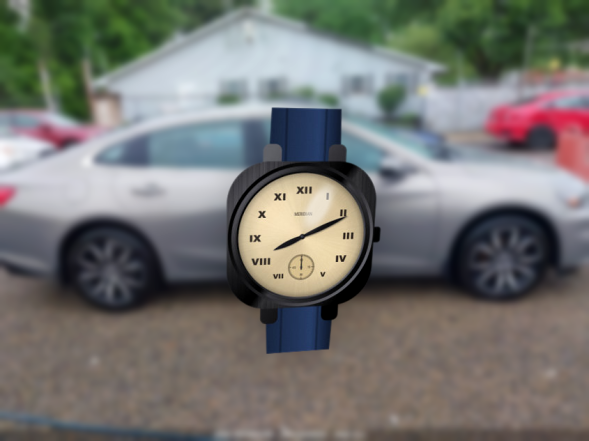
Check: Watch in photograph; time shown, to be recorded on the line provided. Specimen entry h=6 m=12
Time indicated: h=8 m=11
